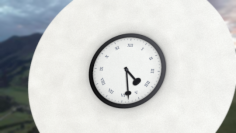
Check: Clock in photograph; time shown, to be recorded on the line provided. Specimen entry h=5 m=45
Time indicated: h=4 m=28
